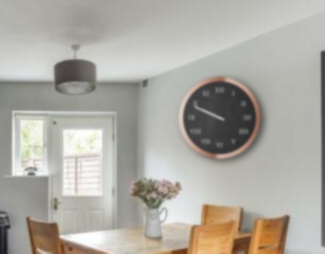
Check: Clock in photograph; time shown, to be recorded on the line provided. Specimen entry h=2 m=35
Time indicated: h=9 m=49
